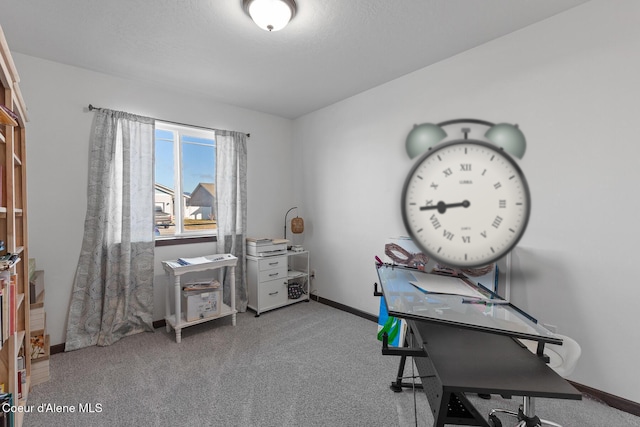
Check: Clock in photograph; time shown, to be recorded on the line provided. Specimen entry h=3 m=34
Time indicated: h=8 m=44
